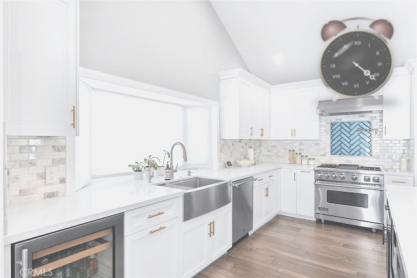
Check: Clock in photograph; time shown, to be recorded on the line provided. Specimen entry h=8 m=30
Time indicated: h=4 m=22
